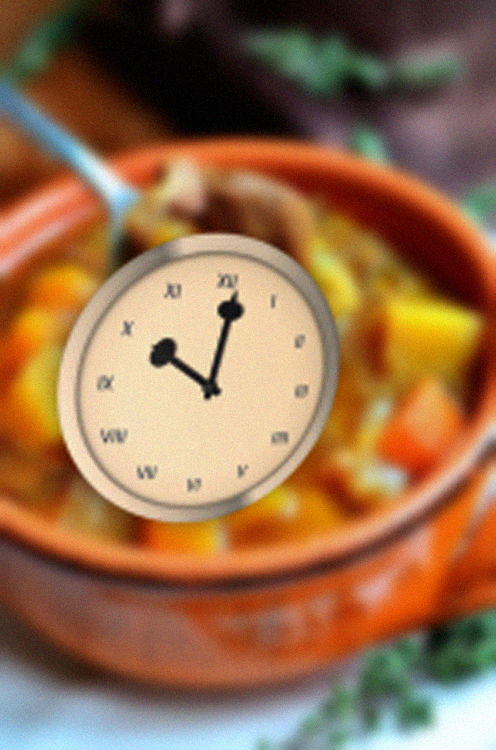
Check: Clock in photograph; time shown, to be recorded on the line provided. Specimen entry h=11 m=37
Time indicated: h=10 m=1
